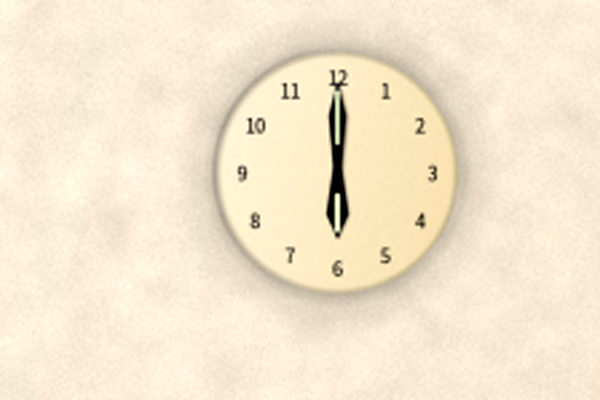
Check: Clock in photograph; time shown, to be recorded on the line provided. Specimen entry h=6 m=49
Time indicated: h=6 m=0
